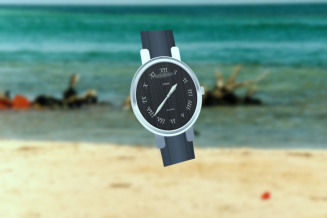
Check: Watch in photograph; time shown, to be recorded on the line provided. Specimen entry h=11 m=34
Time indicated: h=1 m=38
